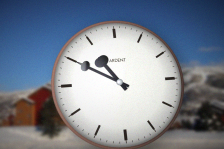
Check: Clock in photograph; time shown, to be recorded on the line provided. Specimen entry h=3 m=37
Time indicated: h=10 m=50
